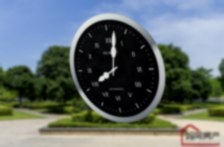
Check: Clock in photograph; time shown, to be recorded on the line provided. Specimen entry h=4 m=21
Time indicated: h=8 m=2
